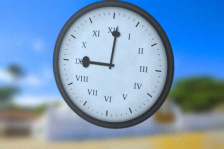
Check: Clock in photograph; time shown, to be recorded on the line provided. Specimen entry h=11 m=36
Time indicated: h=9 m=1
